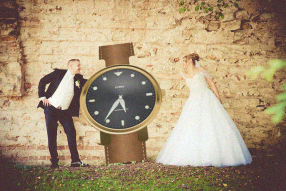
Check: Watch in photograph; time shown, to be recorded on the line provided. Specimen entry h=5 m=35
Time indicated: h=5 m=36
